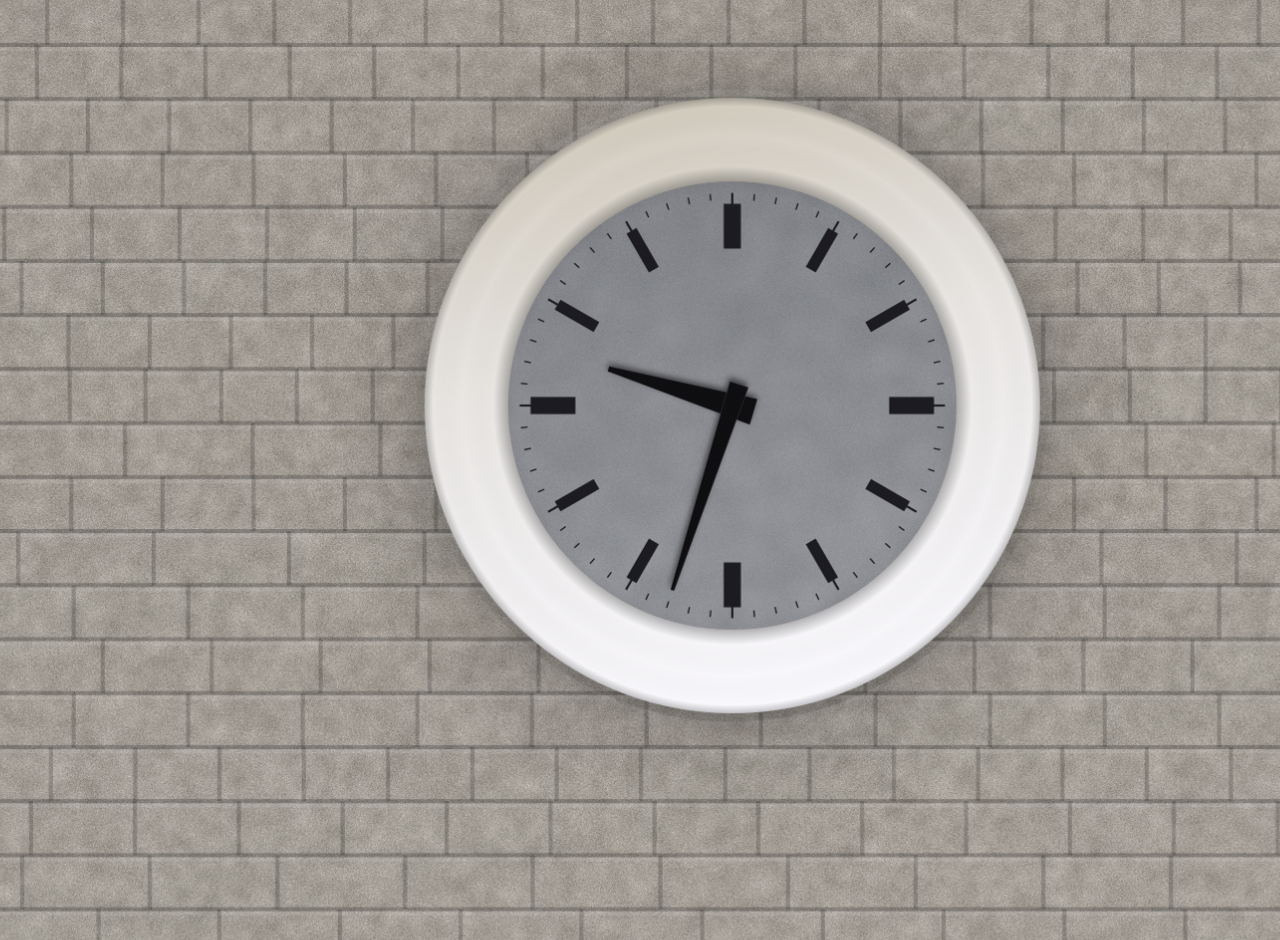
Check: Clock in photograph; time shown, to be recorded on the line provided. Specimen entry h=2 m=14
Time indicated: h=9 m=33
